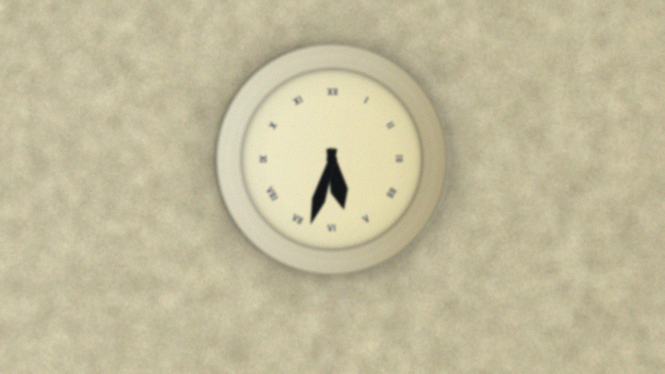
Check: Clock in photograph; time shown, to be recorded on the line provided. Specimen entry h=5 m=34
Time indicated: h=5 m=33
